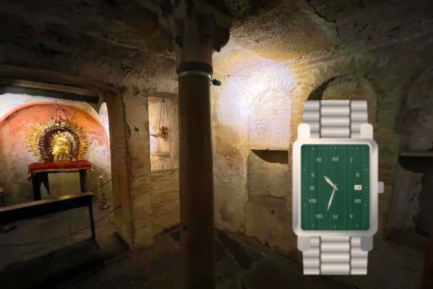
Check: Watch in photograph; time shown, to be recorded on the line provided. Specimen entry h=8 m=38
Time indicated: h=10 m=33
